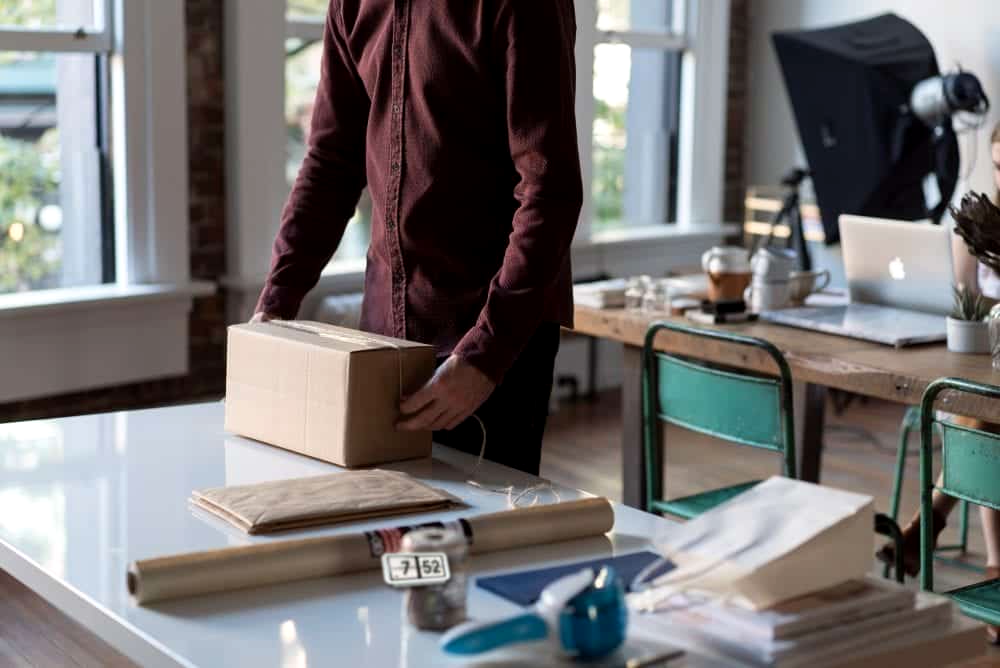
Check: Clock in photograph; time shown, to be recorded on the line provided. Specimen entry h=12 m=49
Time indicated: h=7 m=52
